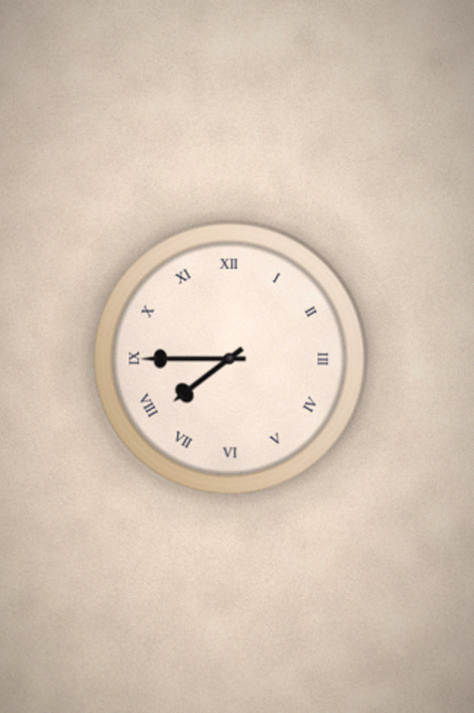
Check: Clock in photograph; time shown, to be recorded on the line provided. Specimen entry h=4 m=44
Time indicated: h=7 m=45
